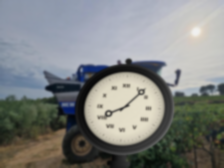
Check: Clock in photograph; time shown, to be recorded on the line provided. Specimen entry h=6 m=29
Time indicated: h=8 m=7
